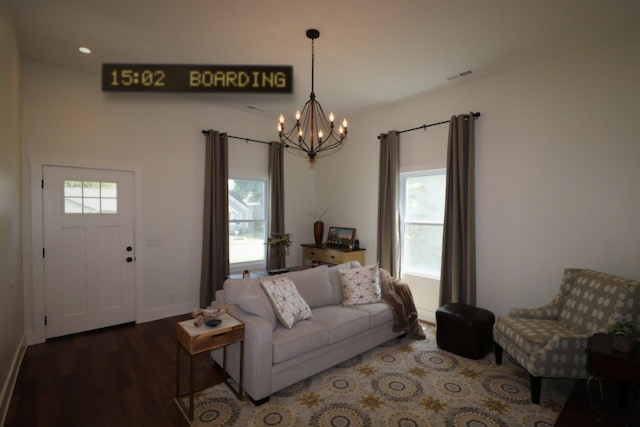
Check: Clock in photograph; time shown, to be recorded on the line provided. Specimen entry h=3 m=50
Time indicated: h=15 m=2
